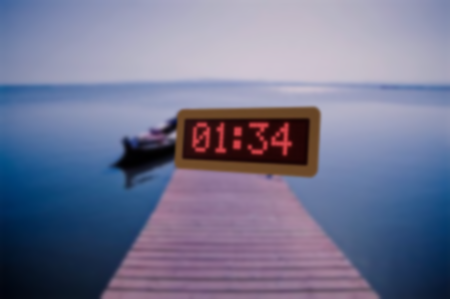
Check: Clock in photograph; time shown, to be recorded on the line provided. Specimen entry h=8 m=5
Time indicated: h=1 m=34
